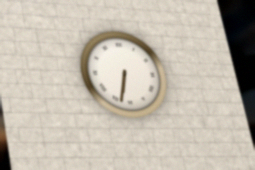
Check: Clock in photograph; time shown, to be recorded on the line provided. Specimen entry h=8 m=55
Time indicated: h=6 m=33
